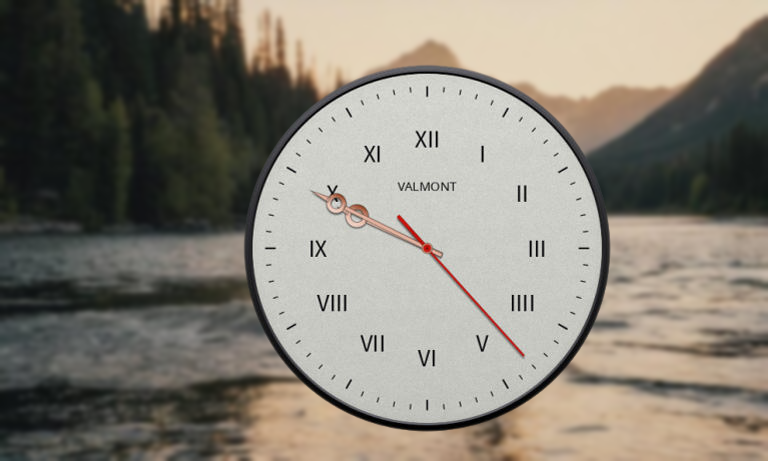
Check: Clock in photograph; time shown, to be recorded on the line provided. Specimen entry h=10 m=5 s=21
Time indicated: h=9 m=49 s=23
